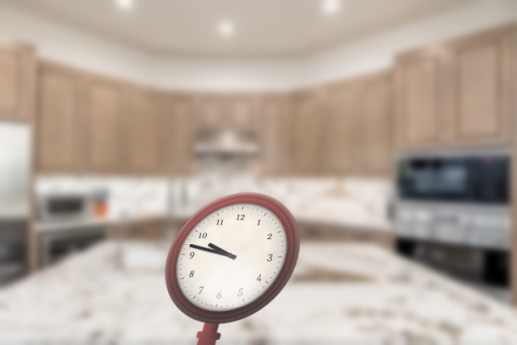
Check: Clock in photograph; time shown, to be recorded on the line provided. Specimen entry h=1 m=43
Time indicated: h=9 m=47
